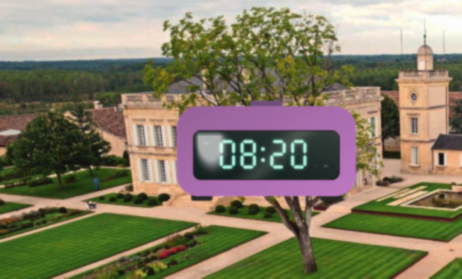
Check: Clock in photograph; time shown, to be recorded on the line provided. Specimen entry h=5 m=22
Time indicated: h=8 m=20
